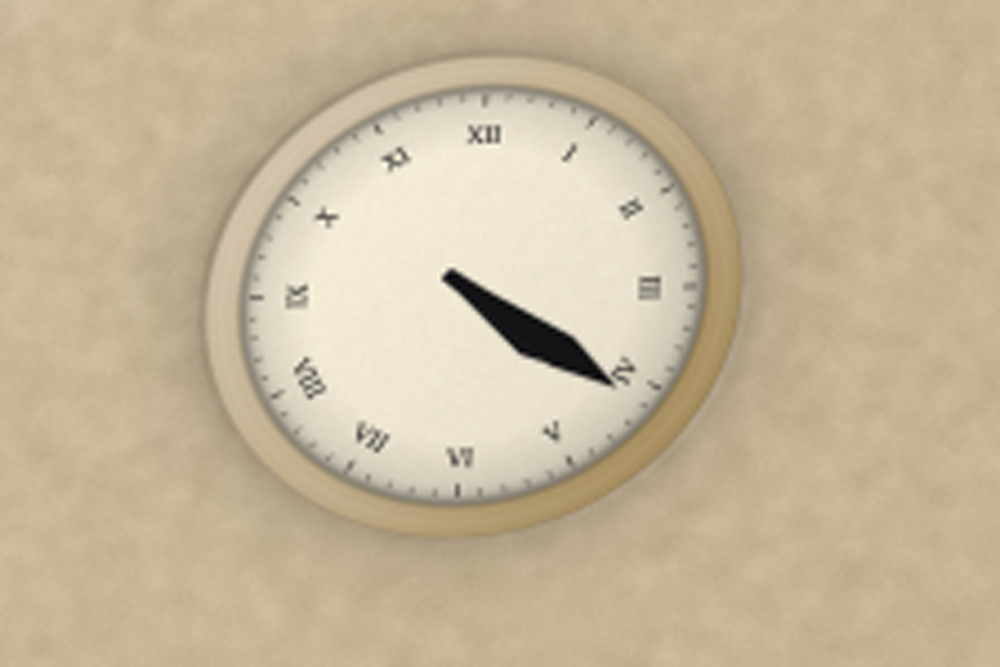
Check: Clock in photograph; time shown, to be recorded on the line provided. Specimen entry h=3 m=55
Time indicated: h=4 m=21
